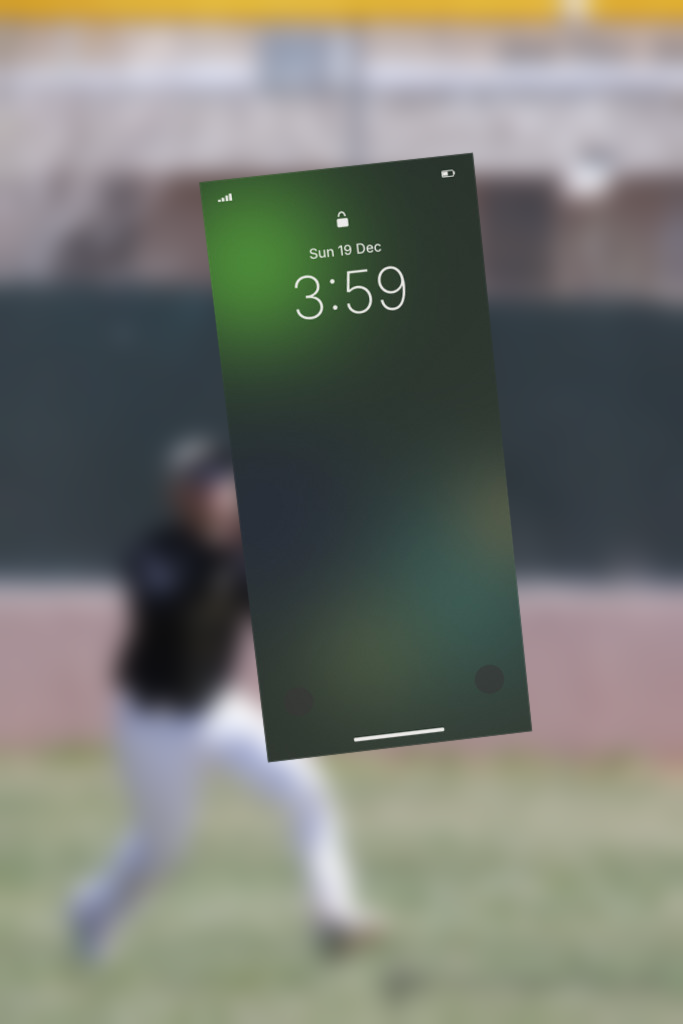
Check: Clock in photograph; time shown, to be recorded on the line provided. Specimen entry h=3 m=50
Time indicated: h=3 m=59
